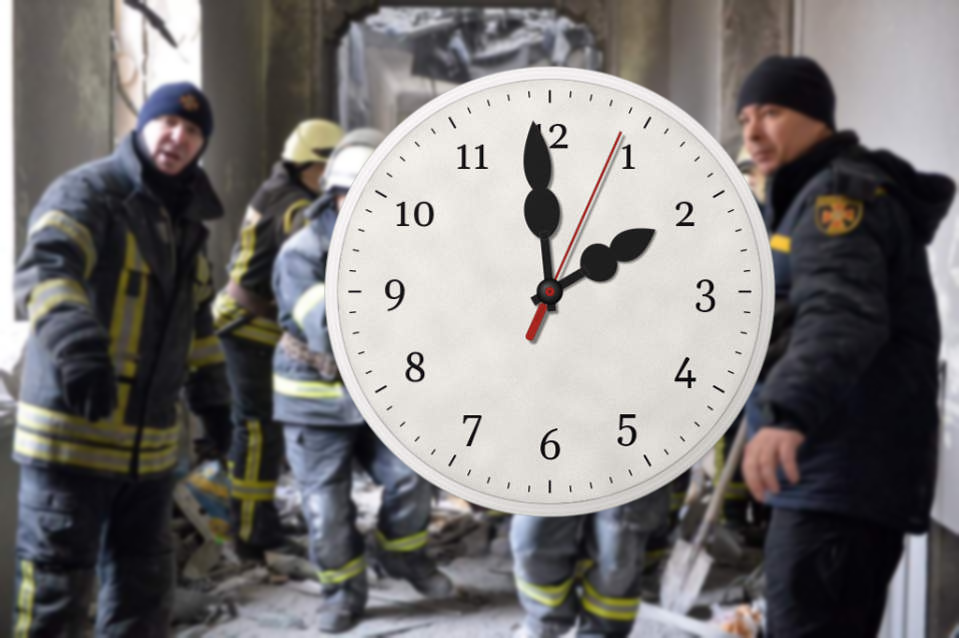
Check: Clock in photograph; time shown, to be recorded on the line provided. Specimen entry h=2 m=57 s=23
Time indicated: h=1 m=59 s=4
